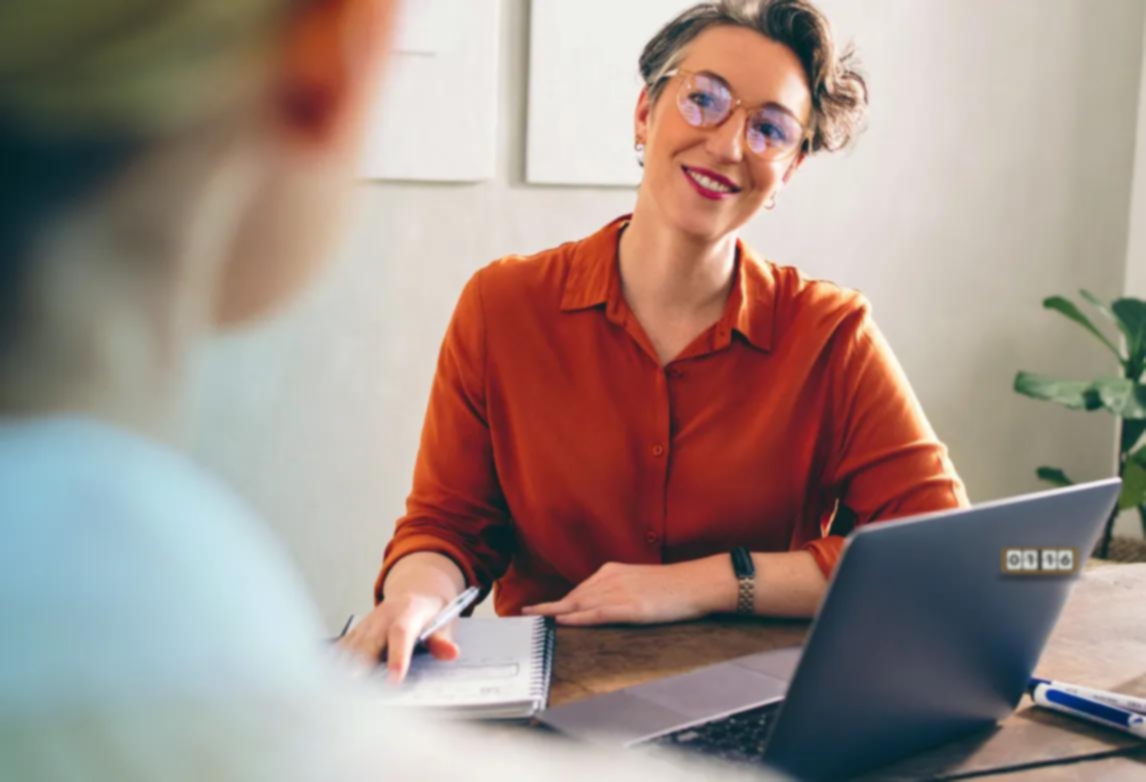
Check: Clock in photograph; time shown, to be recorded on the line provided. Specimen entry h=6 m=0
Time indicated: h=1 m=16
